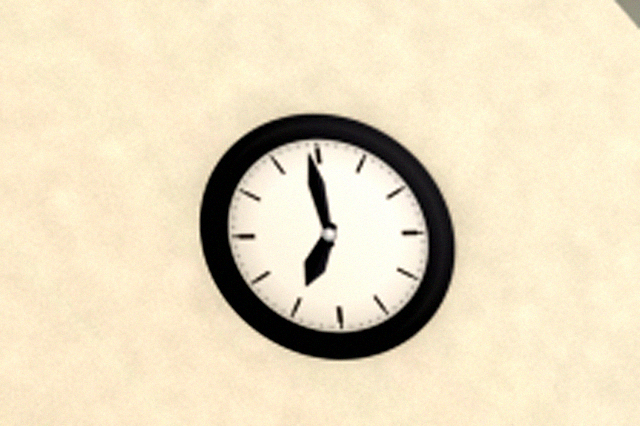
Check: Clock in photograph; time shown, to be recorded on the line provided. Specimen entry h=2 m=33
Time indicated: h=6 m=59
